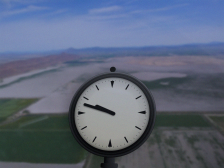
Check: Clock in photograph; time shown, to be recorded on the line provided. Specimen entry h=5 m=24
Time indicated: h=9 m=48
